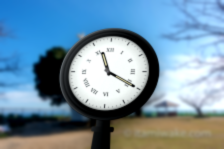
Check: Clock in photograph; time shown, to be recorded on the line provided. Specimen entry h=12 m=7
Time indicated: h=11 m=20
